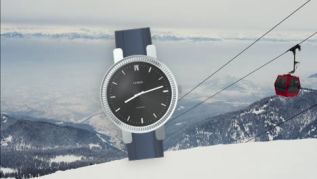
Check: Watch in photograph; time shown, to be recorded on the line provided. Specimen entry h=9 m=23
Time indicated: h=8 m=13
